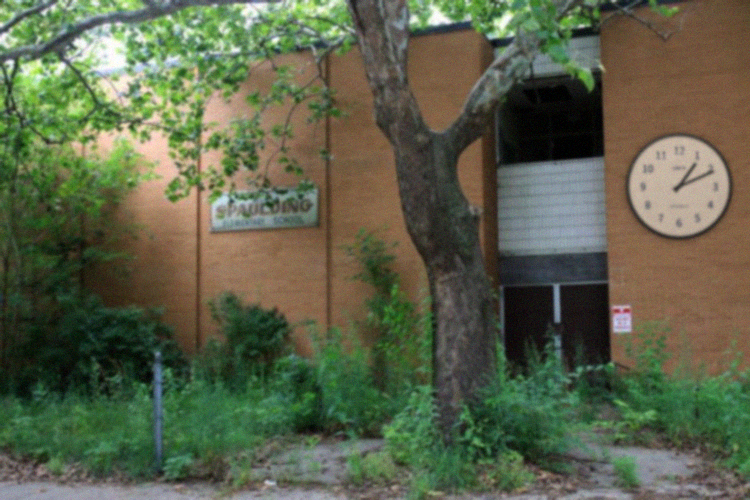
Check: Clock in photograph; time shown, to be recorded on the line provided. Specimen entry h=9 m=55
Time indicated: h=1 m=11
